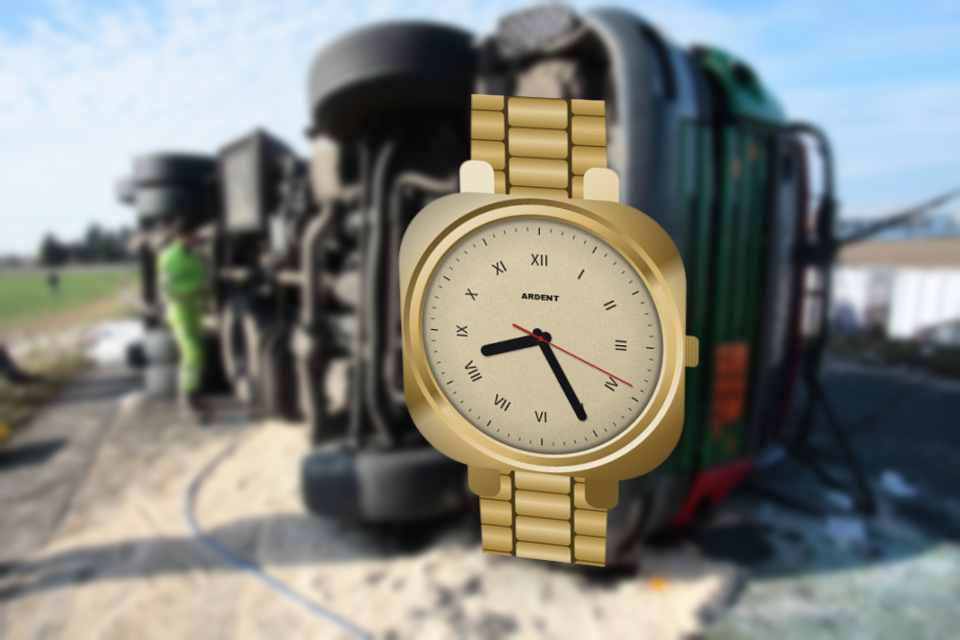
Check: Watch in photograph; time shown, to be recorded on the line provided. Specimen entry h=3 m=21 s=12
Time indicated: h=8 m=25 s=19
